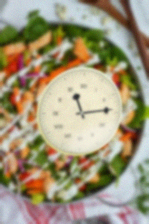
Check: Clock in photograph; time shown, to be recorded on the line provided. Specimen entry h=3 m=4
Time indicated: h=11 m=14
